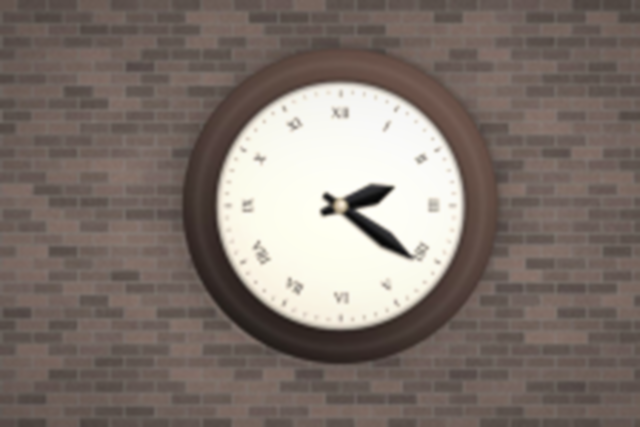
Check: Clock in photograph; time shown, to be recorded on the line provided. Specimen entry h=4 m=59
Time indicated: h=2 m=21
